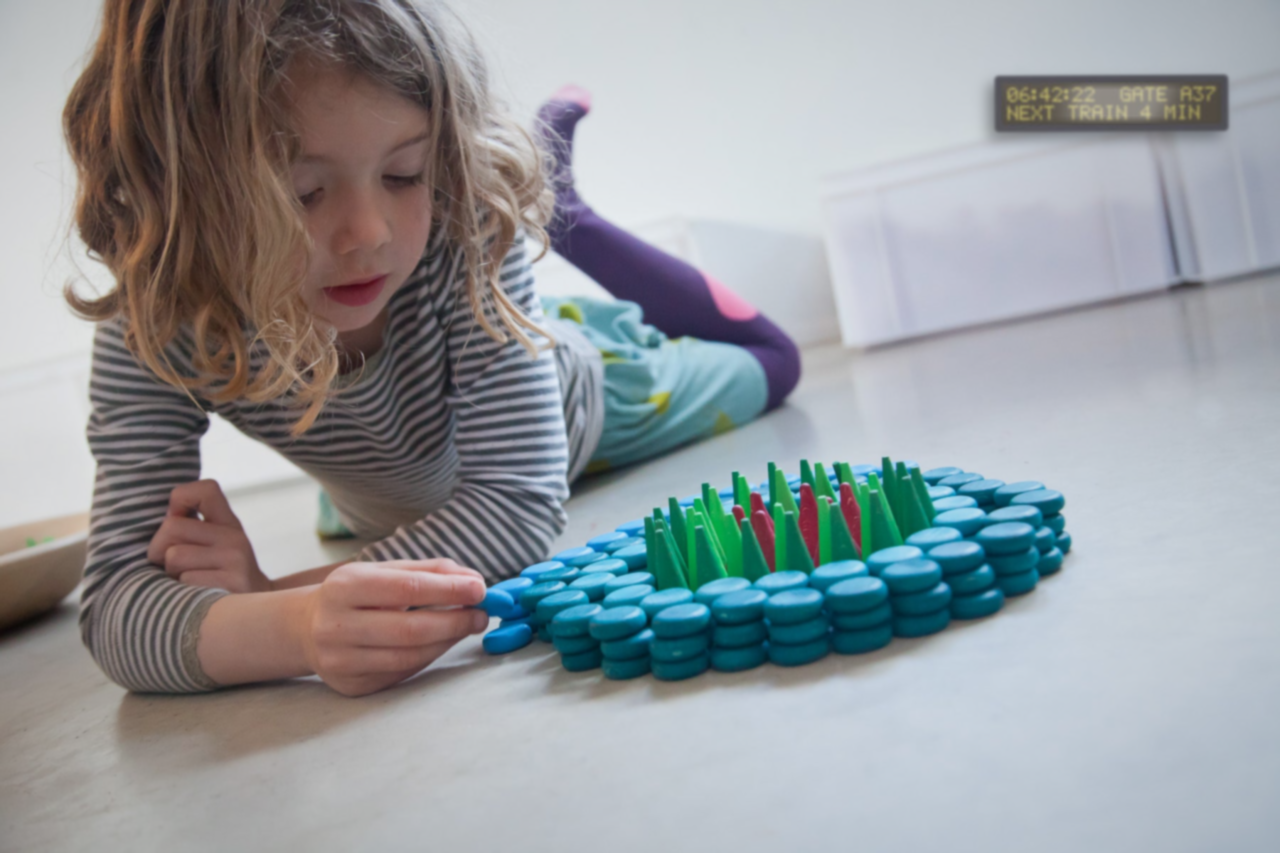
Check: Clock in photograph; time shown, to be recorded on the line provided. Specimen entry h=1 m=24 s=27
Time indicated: h=6 m=42 s=22
